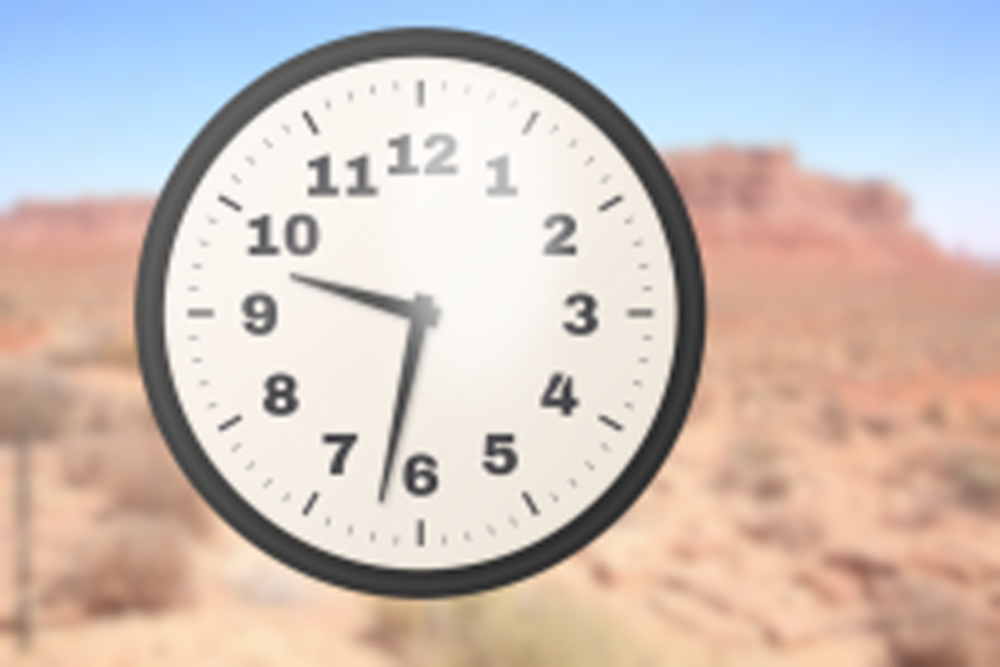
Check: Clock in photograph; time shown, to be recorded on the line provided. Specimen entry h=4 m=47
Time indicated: h=9 m=32
